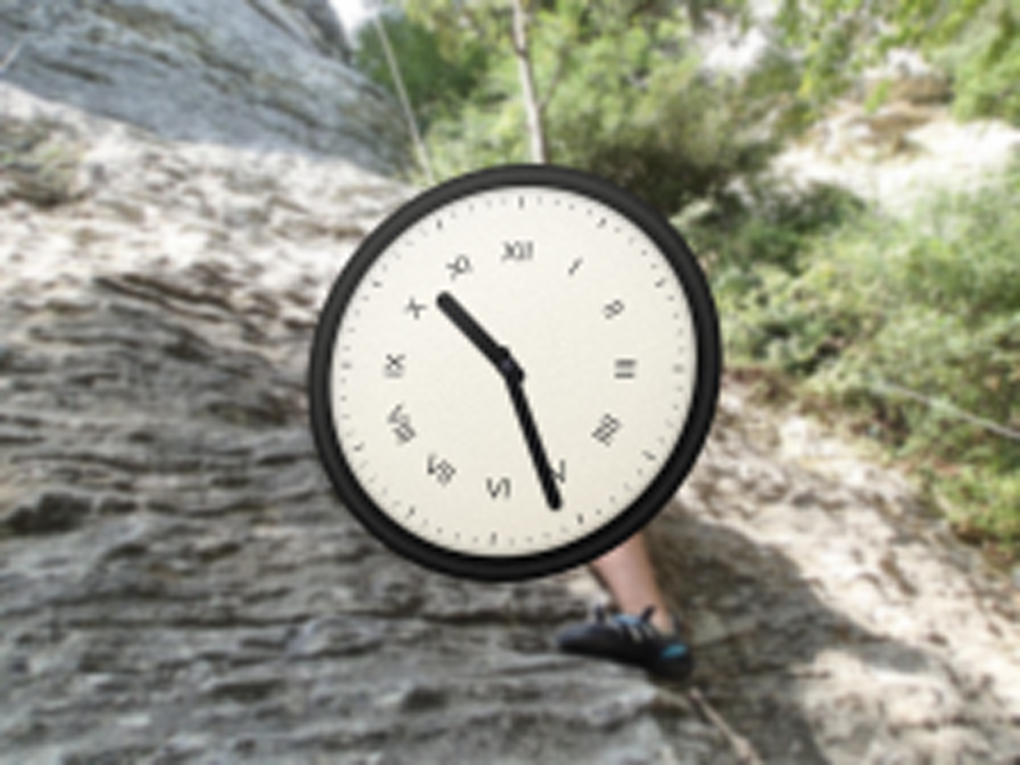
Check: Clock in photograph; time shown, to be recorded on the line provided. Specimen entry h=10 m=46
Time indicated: h=10 m=26
